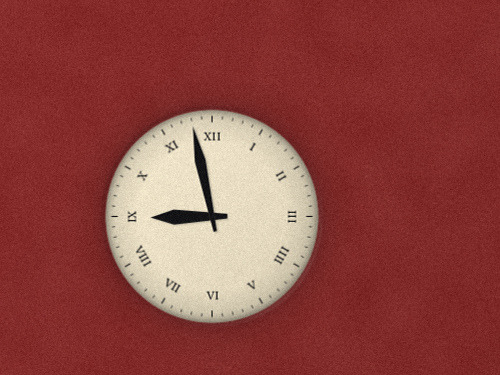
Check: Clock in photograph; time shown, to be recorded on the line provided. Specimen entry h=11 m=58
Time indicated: h=8 m=58
